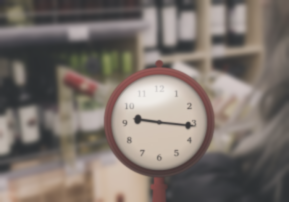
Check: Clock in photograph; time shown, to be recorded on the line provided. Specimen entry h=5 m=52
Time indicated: h=9 m=16
